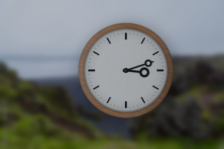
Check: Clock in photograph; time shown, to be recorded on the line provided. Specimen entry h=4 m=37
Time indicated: h=3 m=12
